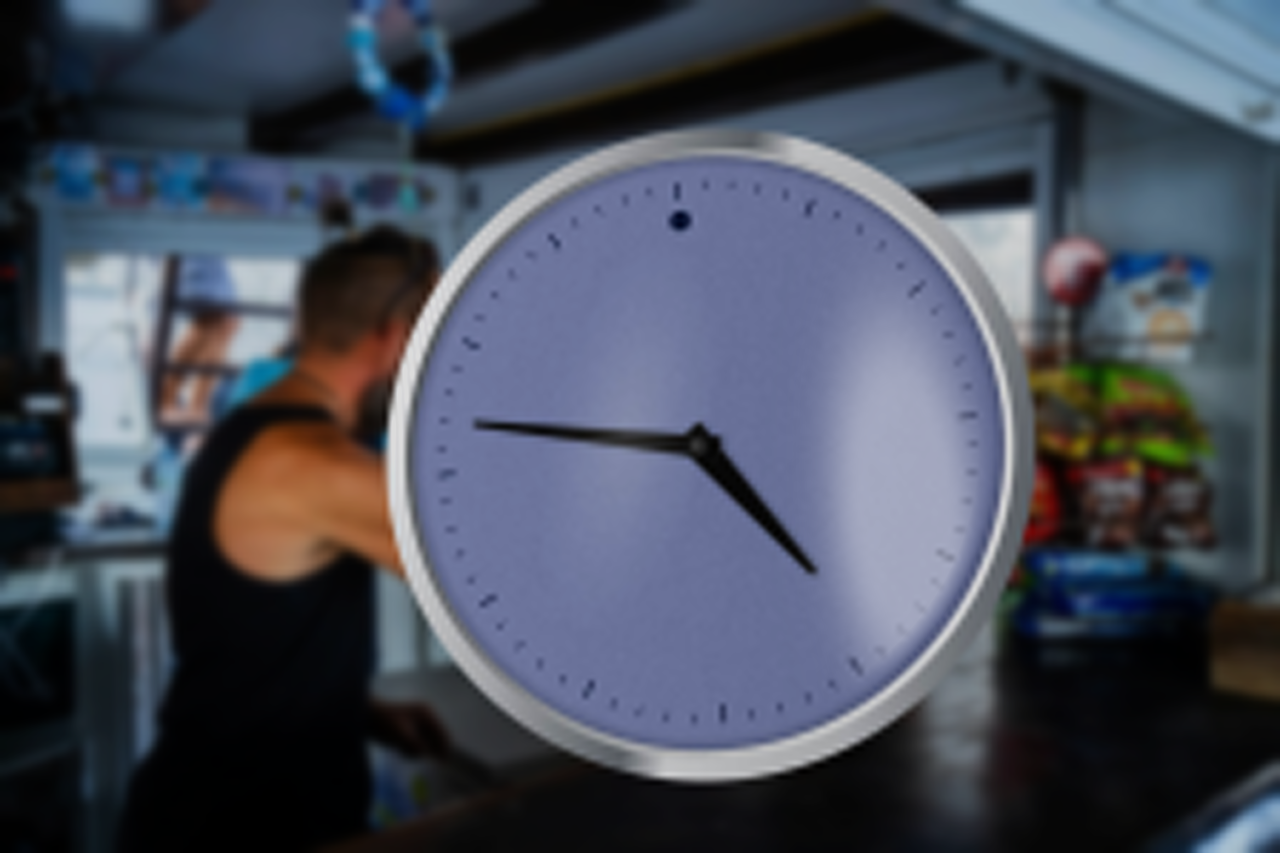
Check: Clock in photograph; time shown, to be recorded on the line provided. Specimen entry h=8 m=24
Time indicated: h=4 m=47
